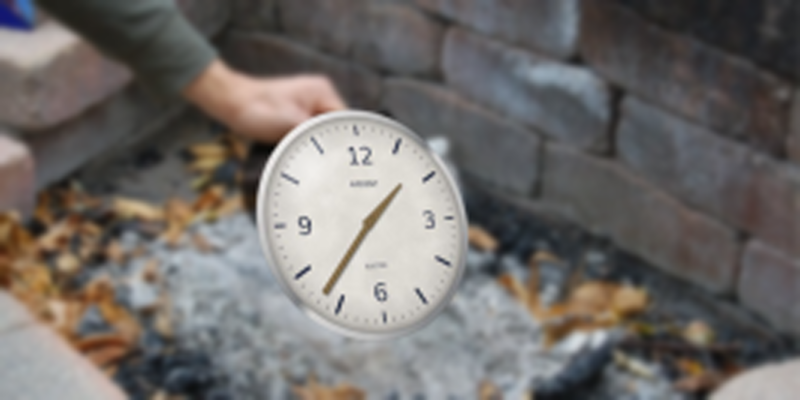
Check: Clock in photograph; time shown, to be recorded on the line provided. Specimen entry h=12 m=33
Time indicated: h=1 m=37
